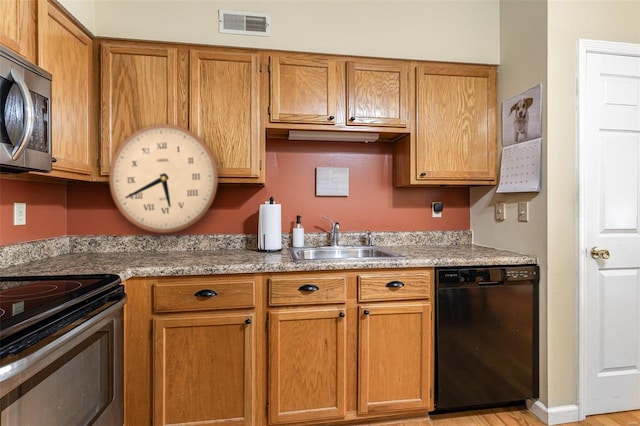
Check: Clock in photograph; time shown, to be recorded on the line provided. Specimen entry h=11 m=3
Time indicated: h=5 m=41
